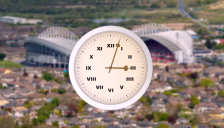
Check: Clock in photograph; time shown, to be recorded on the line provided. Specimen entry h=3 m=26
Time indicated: h=3 m=3
